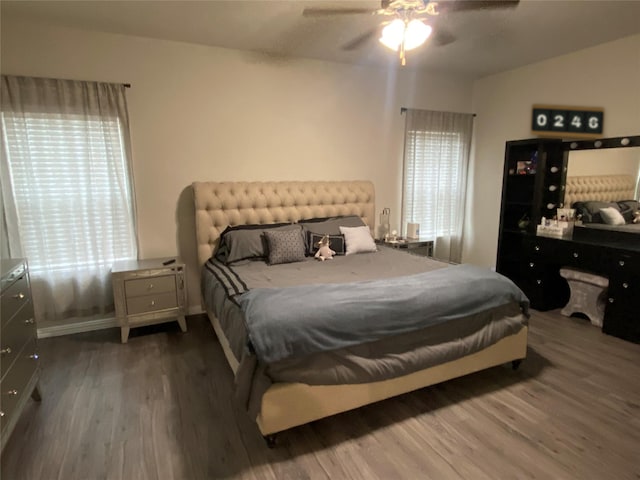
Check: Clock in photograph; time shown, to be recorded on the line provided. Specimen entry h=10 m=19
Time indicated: h=2 m=46
